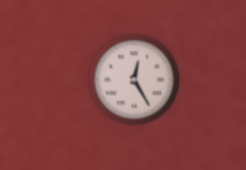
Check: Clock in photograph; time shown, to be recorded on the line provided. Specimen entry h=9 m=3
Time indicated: h=12 m=25
